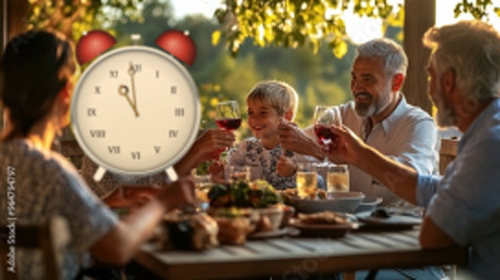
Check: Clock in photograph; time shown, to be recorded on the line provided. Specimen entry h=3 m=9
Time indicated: h=10 m=59
